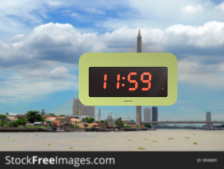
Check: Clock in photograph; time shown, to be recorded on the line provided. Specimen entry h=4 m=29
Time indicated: h=11 m=59
